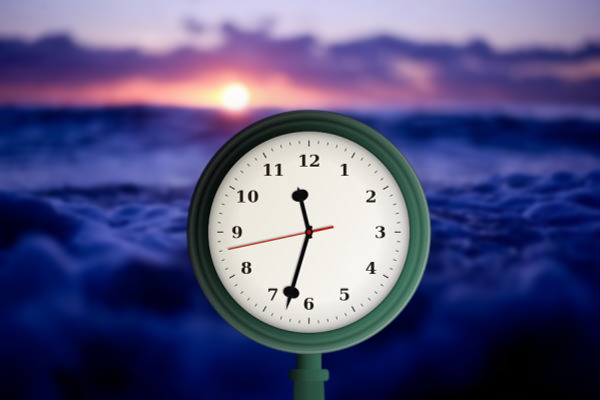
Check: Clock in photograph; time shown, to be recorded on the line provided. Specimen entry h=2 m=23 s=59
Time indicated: h=11 m=32 s=43
